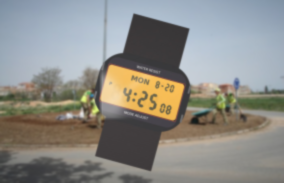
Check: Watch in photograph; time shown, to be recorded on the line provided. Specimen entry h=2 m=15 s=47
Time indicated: h=4 m=25 s=8
